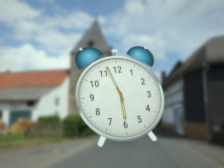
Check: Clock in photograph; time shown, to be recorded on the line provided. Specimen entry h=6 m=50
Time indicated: h=5 m=57
